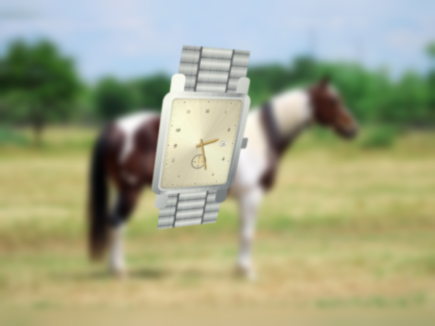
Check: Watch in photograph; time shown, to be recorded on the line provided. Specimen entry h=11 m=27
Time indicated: h=2 m=27
